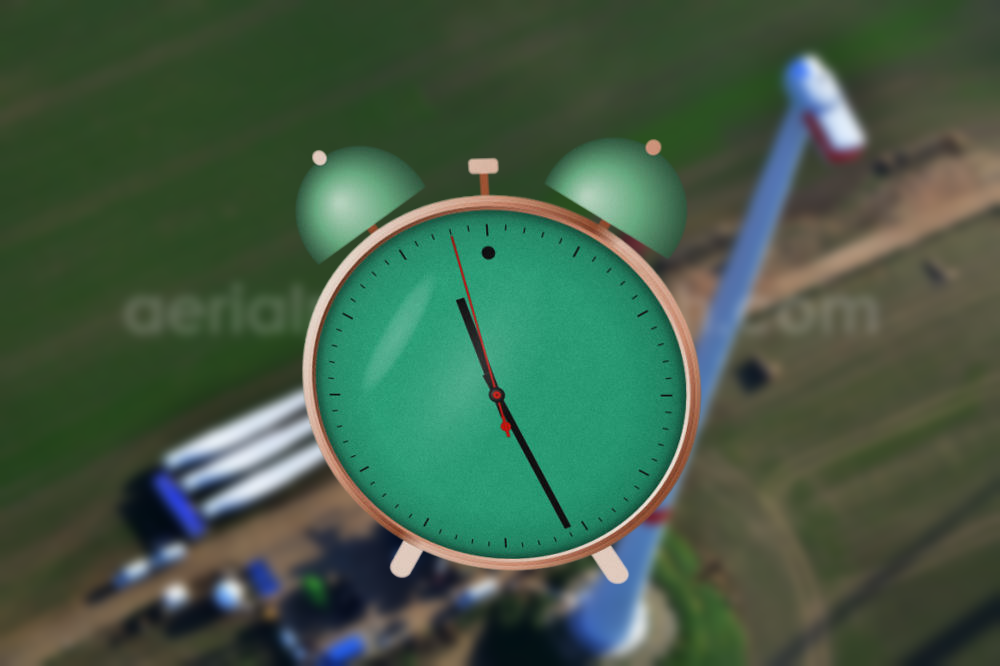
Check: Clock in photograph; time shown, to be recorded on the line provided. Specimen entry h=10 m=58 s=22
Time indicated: h=11 m=25 s=58
